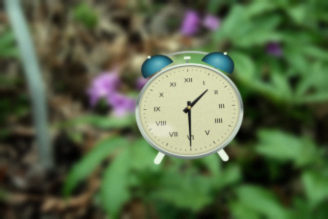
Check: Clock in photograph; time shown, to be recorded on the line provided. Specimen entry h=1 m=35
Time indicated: h=1 m=30
